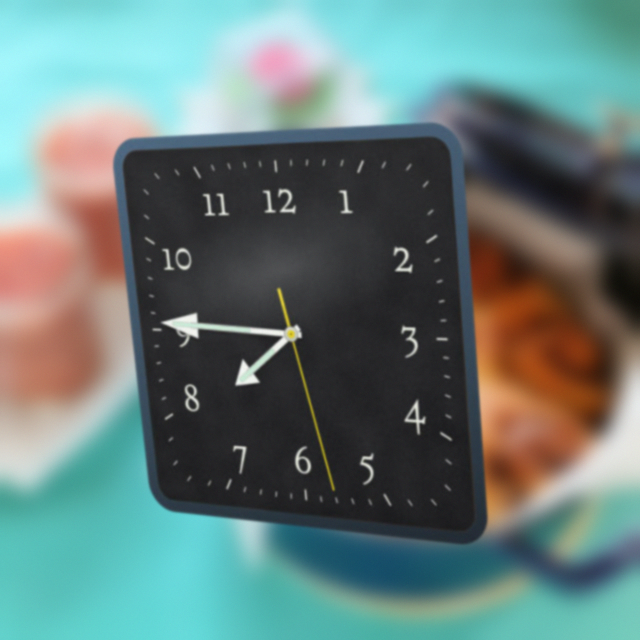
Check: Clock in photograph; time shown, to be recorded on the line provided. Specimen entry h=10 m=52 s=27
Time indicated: h=7 m=45 s=28
